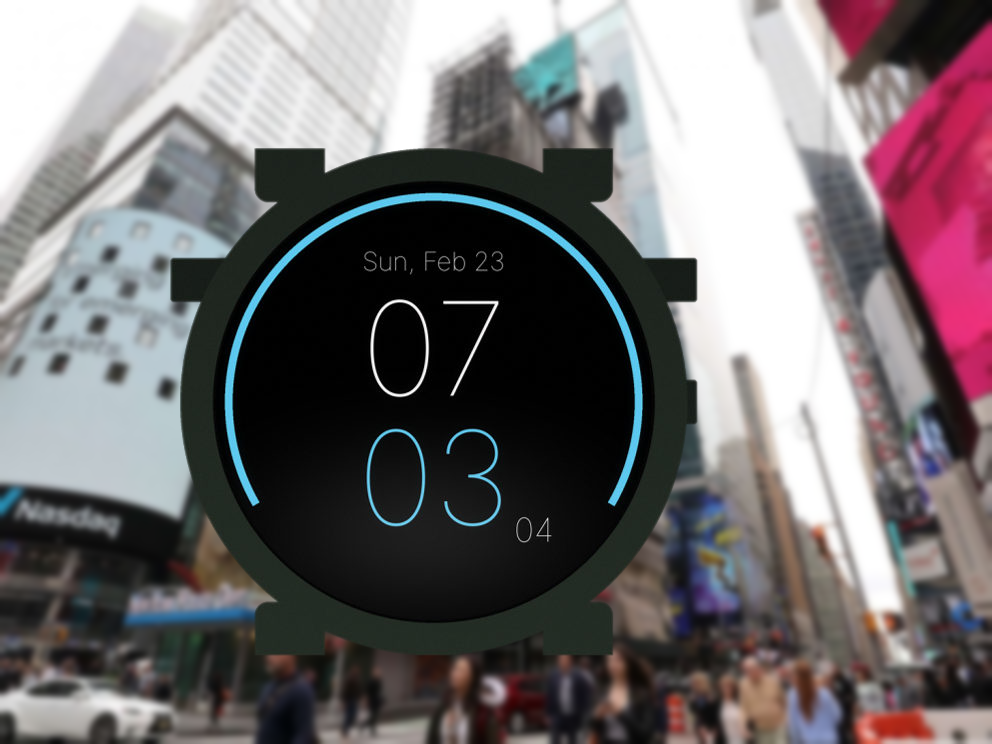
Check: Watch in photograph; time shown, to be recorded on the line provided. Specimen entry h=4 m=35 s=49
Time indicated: h=7 m=3 s=4
